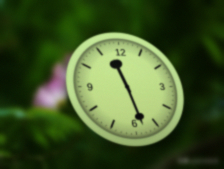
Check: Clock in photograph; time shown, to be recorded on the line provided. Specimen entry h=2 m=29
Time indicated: h=11 m=28
